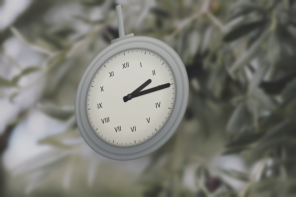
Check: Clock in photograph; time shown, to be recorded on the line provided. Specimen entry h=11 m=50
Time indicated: h=2 m=15
